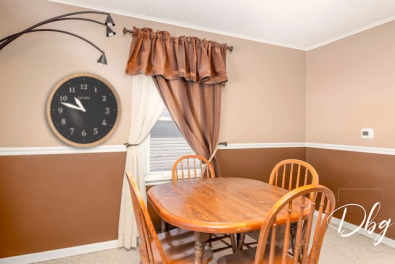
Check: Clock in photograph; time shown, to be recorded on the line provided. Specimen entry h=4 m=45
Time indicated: h=10 m=48
